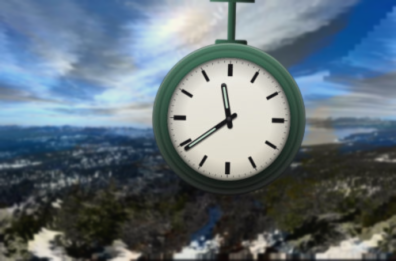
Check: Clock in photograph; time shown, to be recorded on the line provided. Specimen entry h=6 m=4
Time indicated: h=11 m=39
